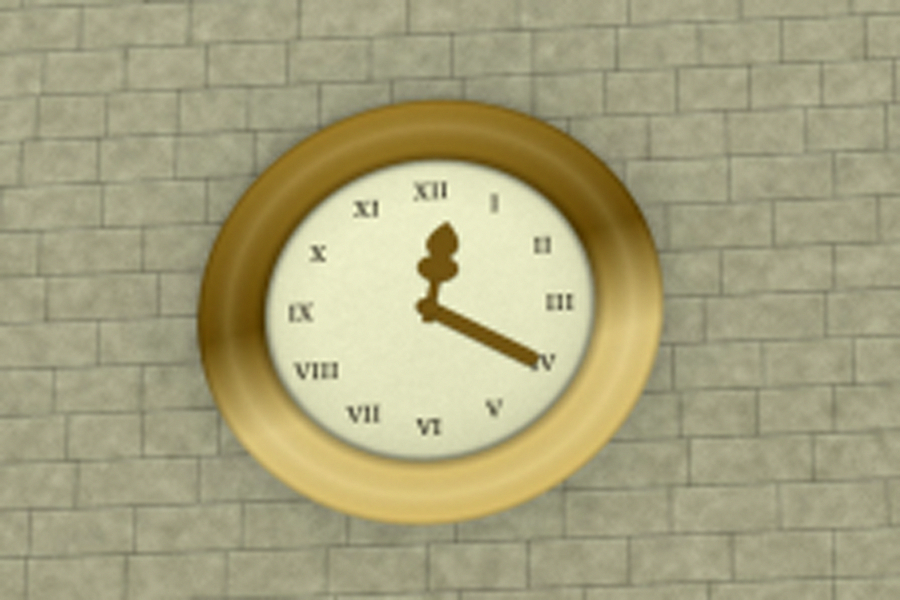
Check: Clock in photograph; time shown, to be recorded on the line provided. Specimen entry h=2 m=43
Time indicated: h=12 m=20
